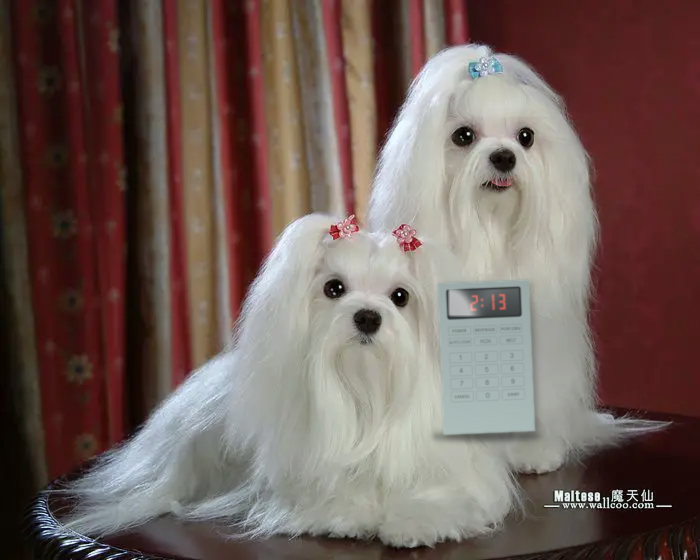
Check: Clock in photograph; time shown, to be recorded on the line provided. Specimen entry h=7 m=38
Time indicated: h=2 m=13
